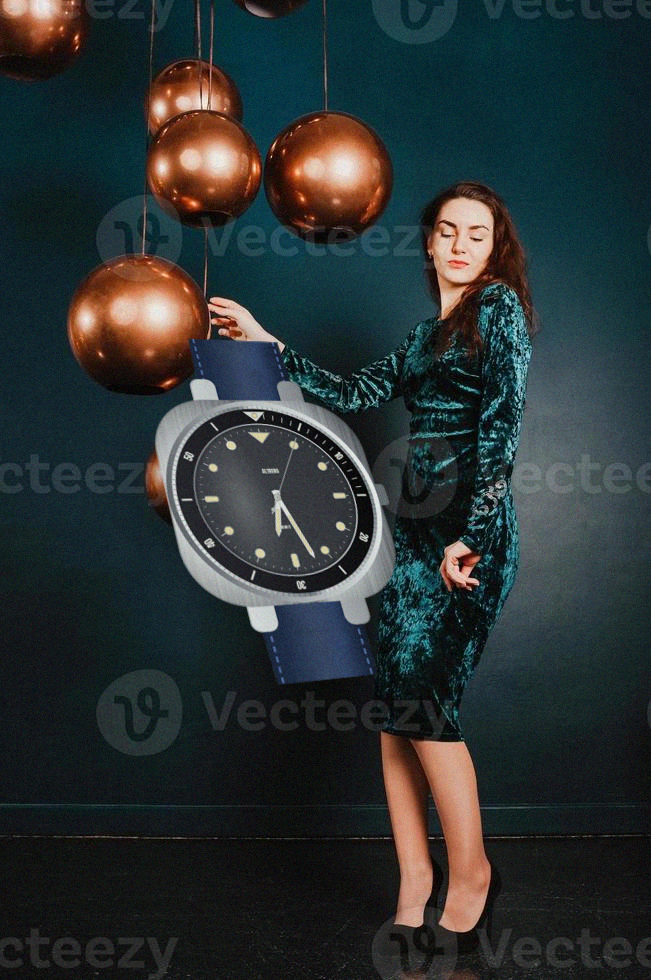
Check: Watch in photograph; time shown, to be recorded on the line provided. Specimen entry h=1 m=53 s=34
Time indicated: h=6 m=27 s=5
